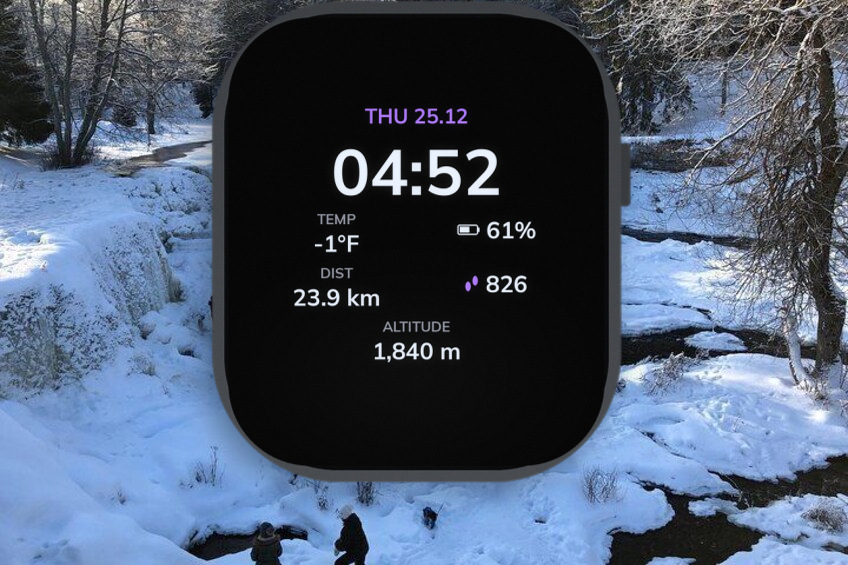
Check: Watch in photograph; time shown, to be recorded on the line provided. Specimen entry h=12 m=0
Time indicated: h=4 m=52
